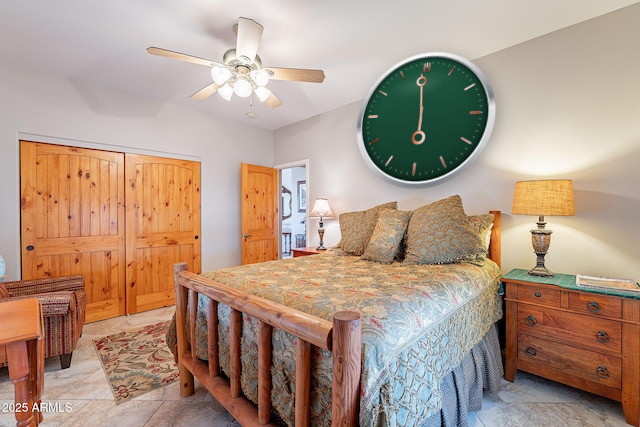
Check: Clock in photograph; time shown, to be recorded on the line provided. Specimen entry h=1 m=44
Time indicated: h=5 m=59
